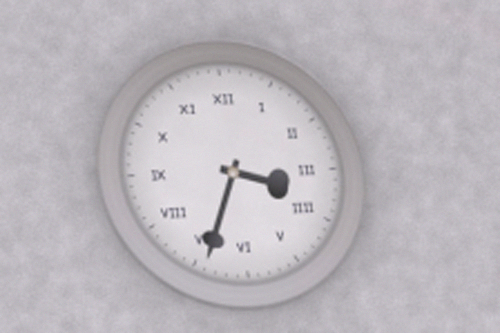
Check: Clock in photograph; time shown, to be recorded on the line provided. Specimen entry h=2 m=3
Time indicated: h=3 m=34
